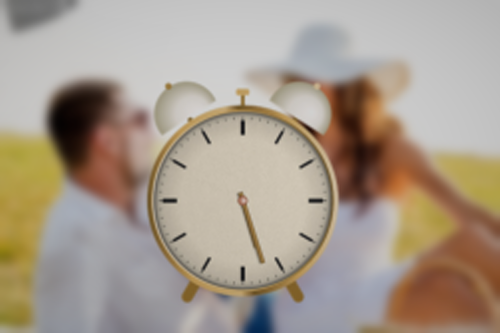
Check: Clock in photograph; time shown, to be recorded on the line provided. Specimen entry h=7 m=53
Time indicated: h=5 m=27
